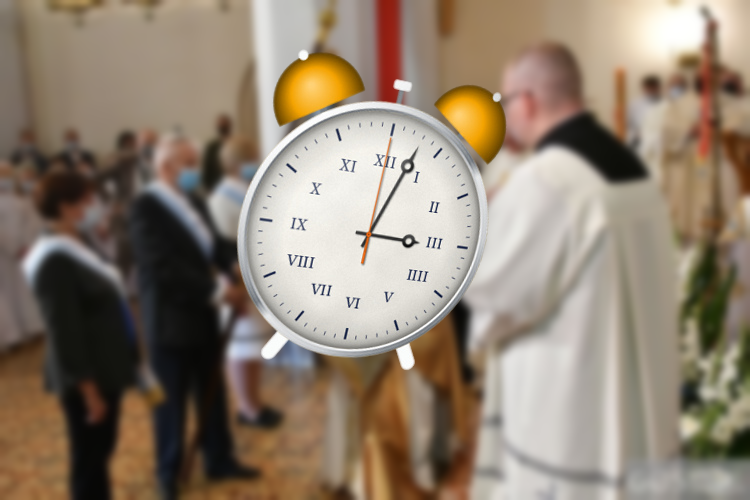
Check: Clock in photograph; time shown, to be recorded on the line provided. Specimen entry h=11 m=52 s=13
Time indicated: h=3 m=3 s=0
